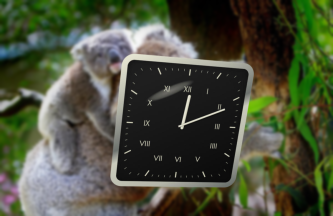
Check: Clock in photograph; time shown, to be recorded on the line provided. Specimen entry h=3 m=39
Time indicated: h=12 m=11
